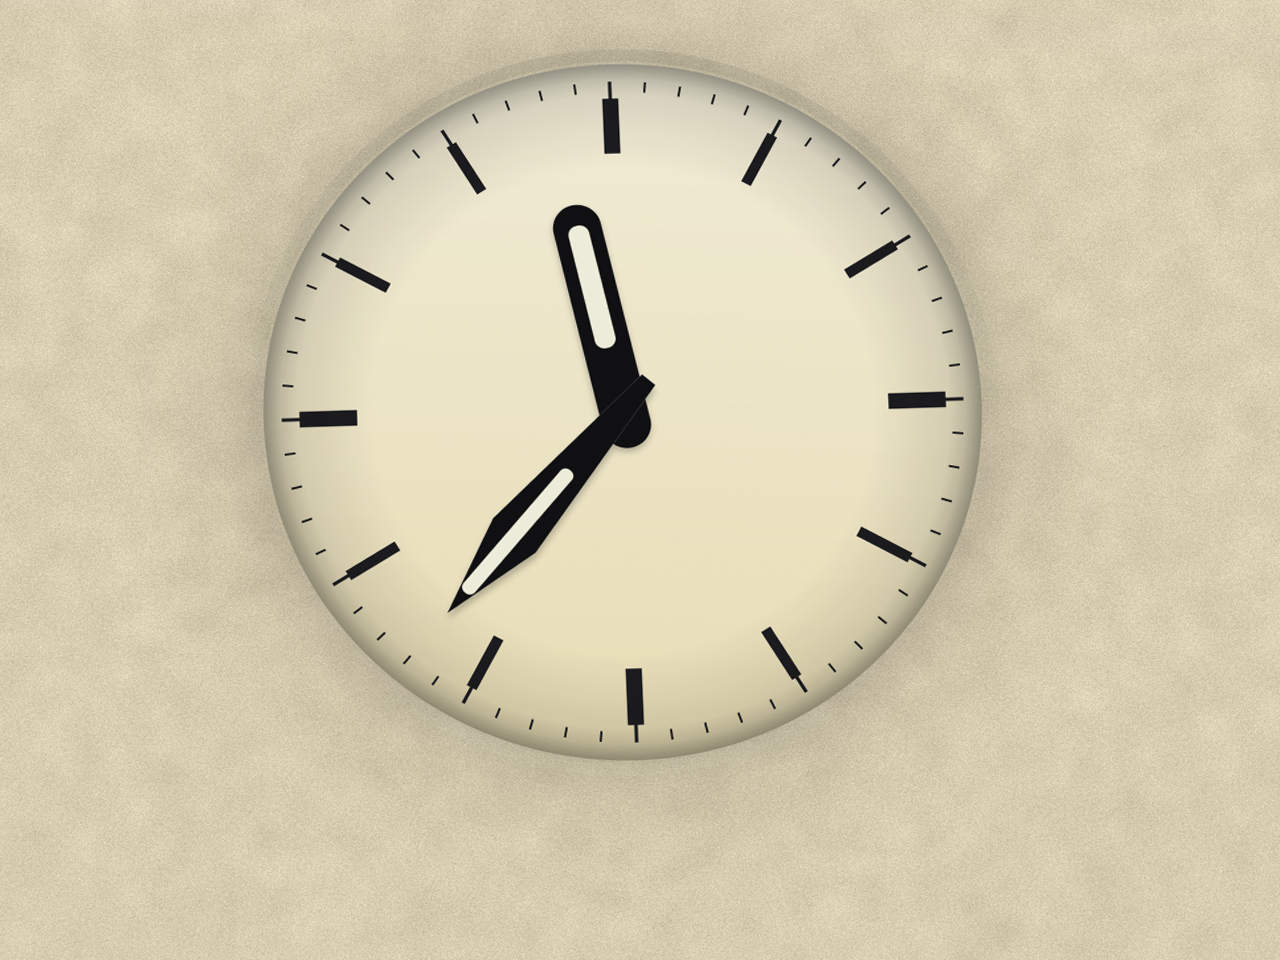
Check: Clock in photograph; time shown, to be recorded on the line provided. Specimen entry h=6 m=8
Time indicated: h=11 m=37
